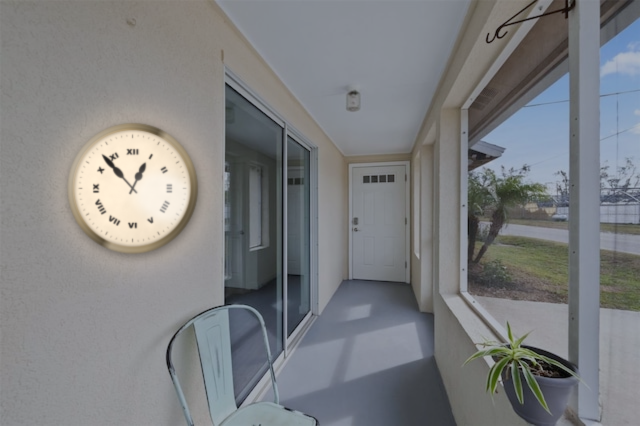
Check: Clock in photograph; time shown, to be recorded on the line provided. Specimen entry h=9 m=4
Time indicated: h=12 m=53
